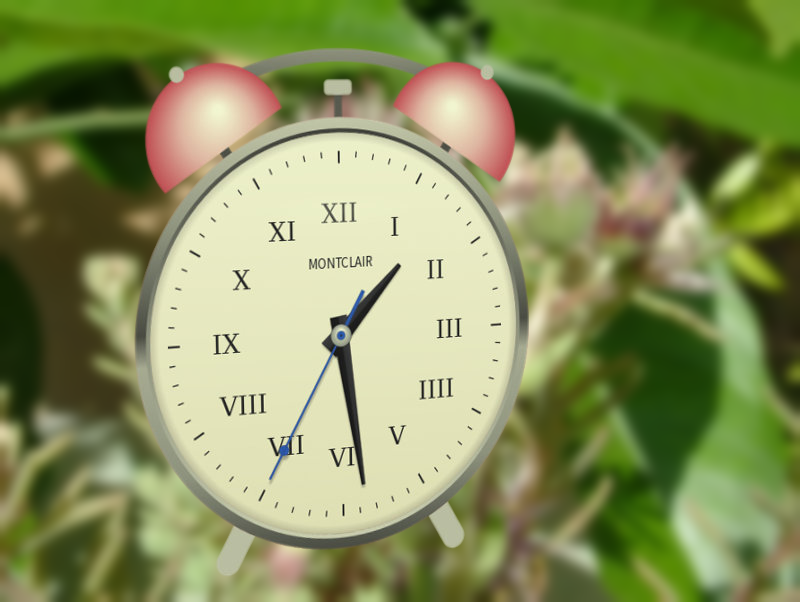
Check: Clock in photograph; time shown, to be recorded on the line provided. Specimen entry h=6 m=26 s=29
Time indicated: h=1 m=28 s=35
